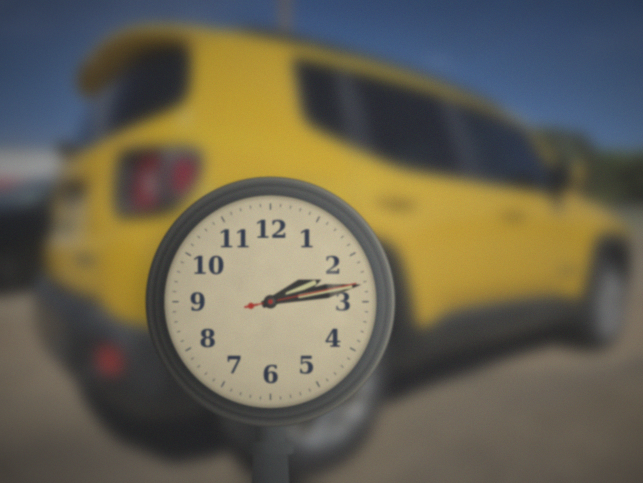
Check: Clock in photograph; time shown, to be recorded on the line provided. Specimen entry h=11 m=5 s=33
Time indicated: h=2 m=13 s=13
